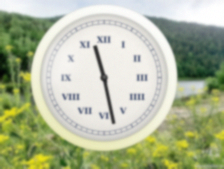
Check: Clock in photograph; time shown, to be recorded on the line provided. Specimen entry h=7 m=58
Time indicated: h=11 m=28
